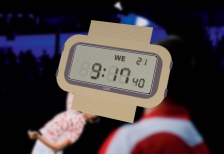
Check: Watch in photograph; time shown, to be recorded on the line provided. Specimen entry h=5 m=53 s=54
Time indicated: h=9 m=17 s=40
